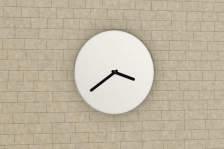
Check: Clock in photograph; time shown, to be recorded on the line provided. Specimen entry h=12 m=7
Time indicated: h=3 m=39
